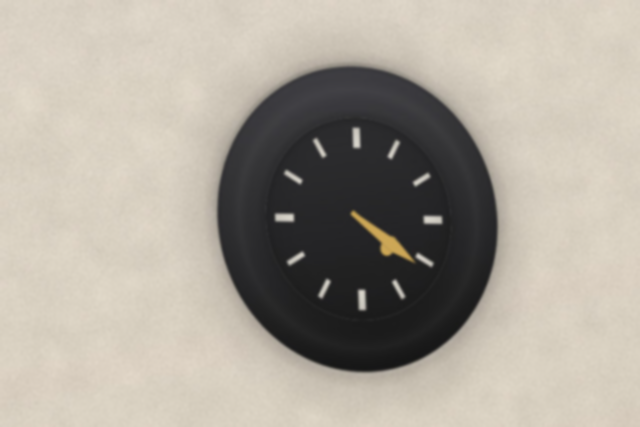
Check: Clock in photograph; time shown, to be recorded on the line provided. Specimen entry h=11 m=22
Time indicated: h=4 m=21
